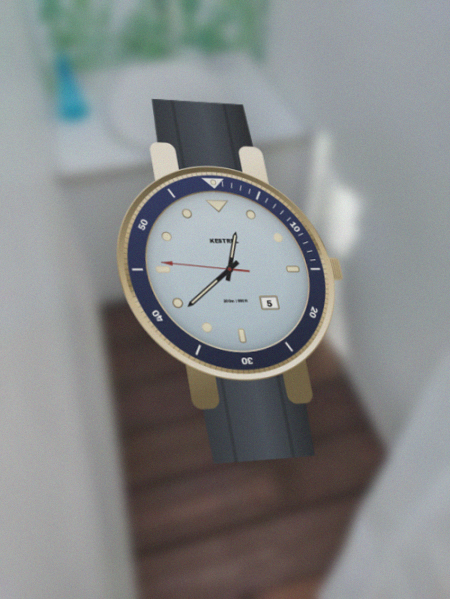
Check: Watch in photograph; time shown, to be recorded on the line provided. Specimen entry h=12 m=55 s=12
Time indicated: h=12 m=38 s=46
